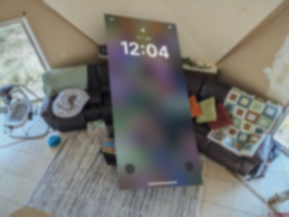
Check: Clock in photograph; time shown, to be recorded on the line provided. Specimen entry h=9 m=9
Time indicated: h=12 m=4
